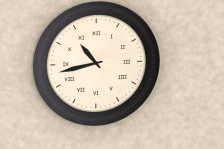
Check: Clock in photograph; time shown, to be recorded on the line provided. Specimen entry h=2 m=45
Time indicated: h=10 m=43
